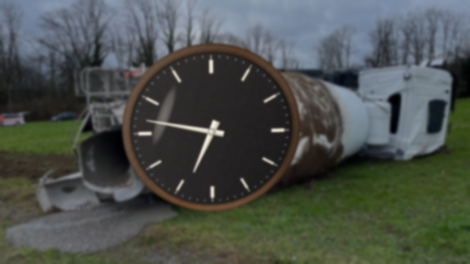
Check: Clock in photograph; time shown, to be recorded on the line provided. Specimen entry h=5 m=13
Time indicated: h=6 m=47
